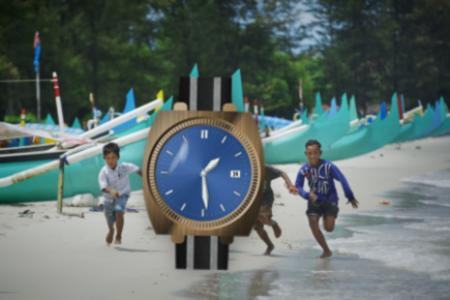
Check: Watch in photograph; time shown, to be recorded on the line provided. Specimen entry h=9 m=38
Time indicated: h=1 m=29
